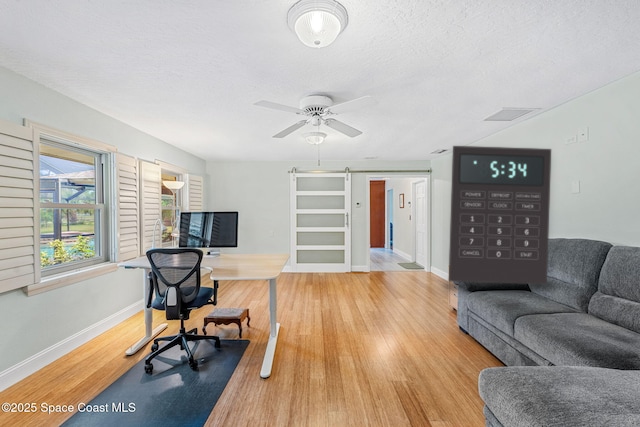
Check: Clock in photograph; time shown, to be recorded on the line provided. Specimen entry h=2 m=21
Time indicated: h=5 m=34
